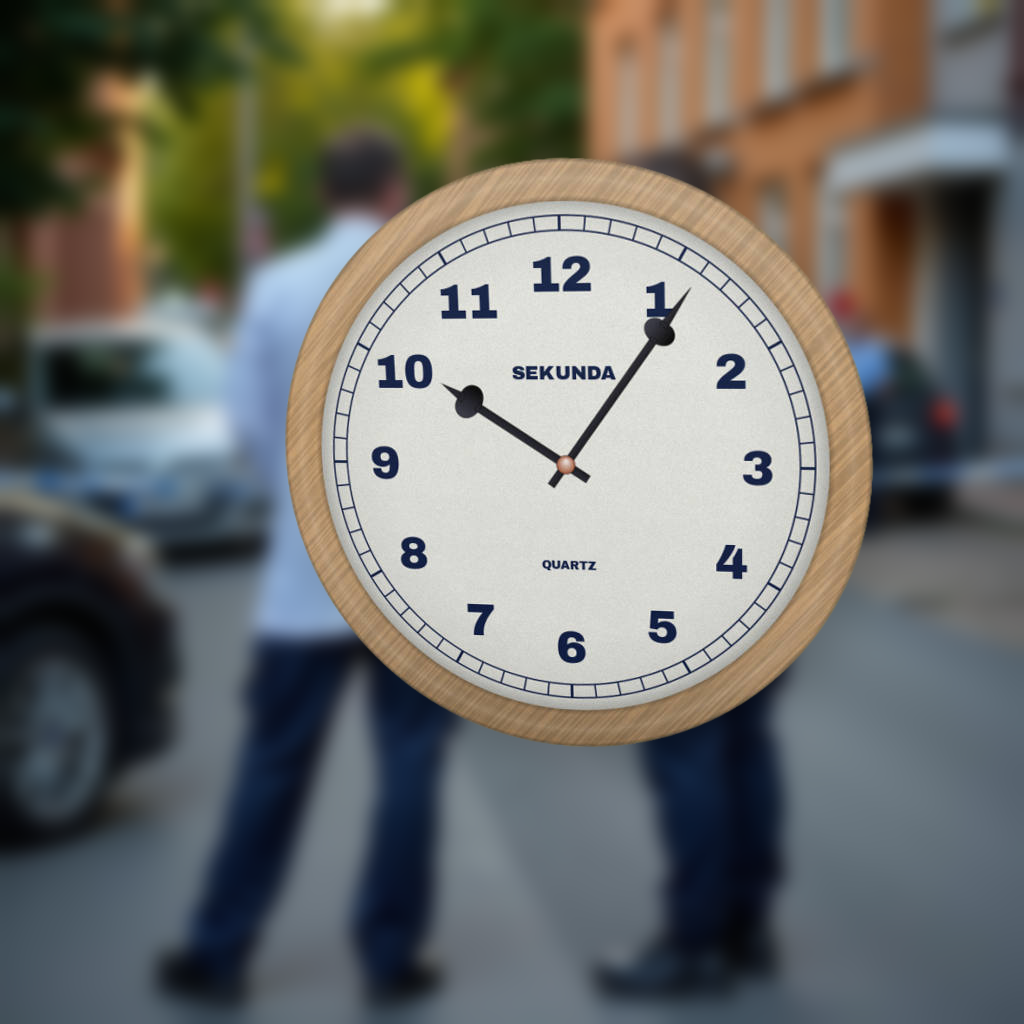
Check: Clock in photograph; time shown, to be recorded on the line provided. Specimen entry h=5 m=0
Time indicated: h=10 m=6
